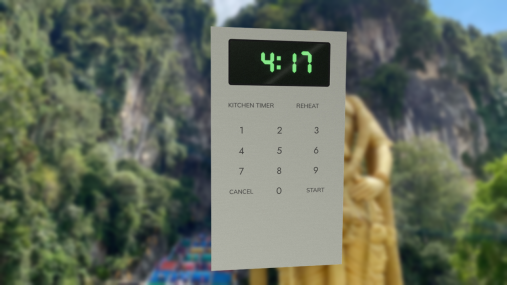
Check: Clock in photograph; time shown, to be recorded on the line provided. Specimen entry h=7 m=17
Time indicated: h=4 m=17
